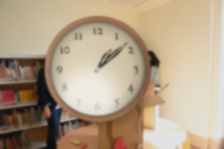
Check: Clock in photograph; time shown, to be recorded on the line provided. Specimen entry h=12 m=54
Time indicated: h=1 m=8
